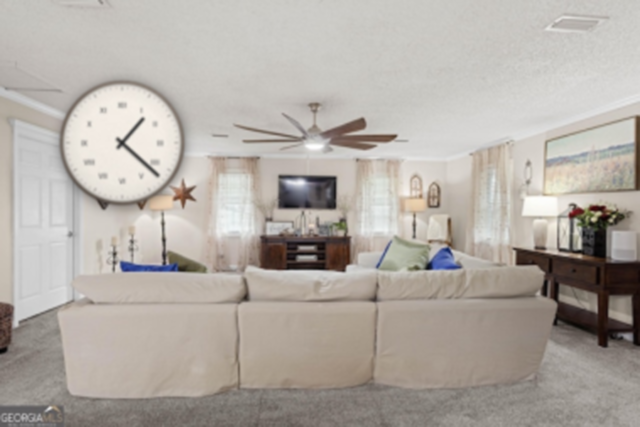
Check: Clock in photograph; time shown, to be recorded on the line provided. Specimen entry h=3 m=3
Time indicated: h=1 m=22
